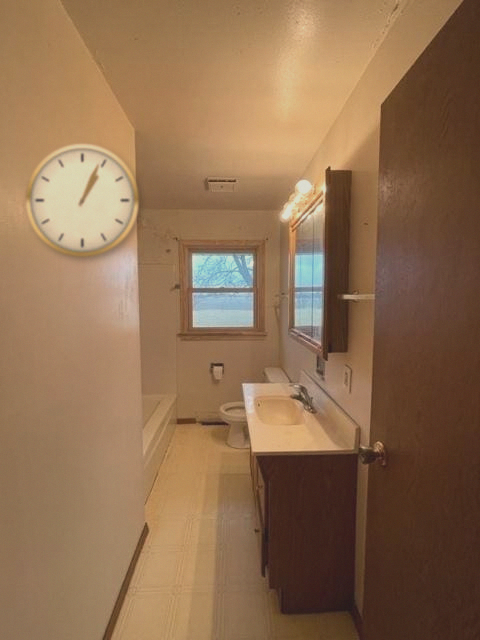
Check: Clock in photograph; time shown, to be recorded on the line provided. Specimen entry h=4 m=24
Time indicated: h=1 m=4
